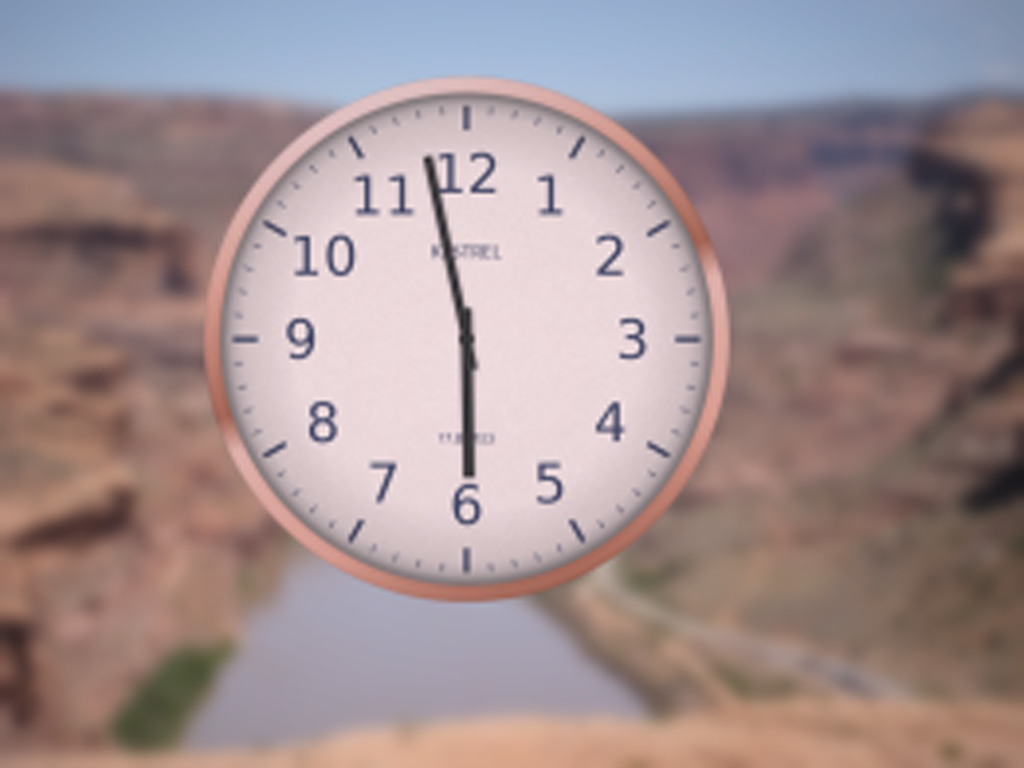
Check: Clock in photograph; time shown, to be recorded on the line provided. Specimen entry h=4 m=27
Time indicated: h=5 m=58
